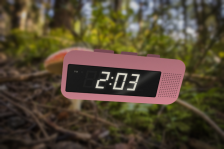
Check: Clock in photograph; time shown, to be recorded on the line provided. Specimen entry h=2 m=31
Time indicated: h=2 m=3
